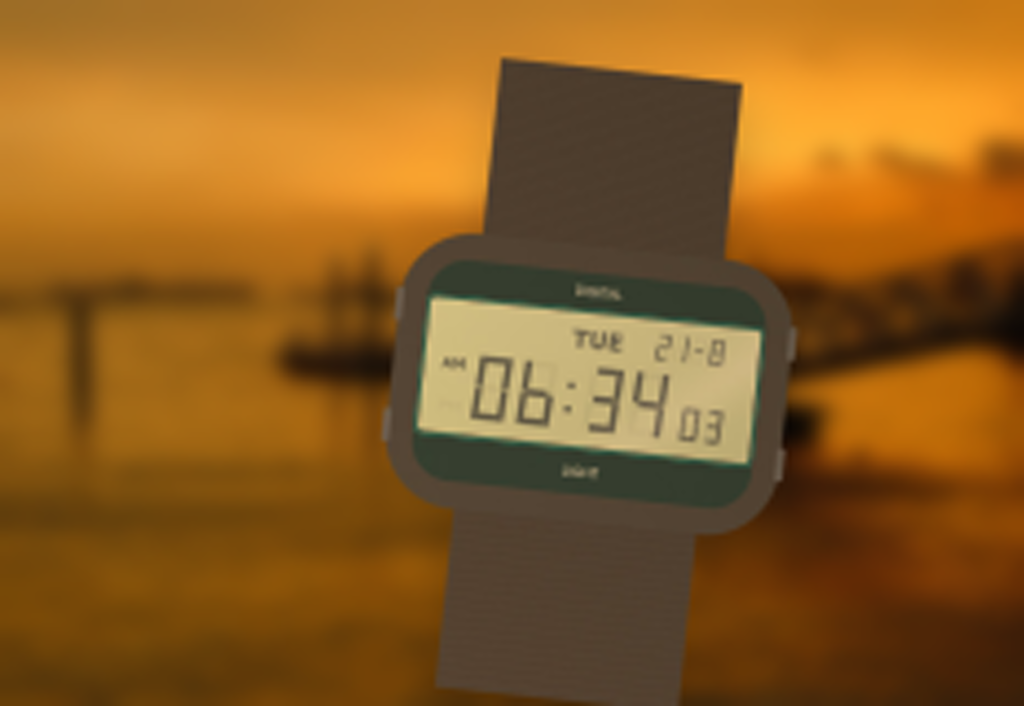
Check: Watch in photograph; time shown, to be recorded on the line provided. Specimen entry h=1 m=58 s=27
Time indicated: h=6 m=34 s=3
